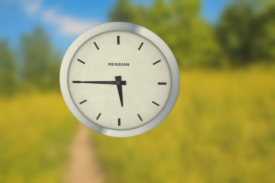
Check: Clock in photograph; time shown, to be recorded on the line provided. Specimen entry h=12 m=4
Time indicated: h=5 m=45
